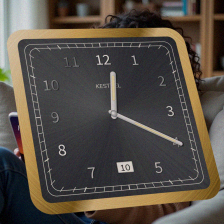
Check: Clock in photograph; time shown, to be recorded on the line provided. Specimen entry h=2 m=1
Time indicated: h=12 m=20
